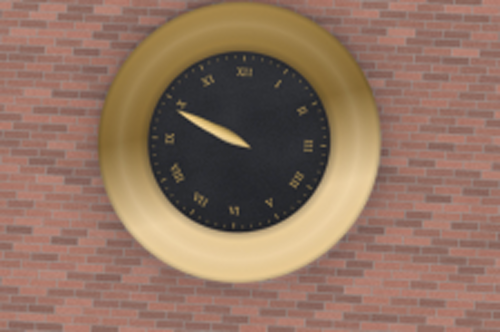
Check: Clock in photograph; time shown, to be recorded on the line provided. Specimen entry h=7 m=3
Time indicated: h=9 m=49
